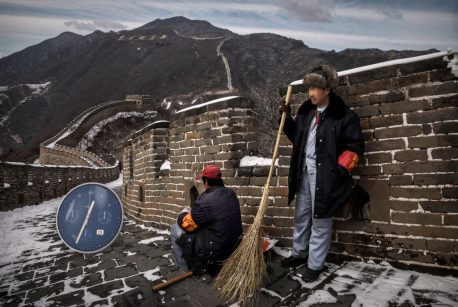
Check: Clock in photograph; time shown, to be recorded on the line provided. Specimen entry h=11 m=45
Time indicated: h=12 m=33
